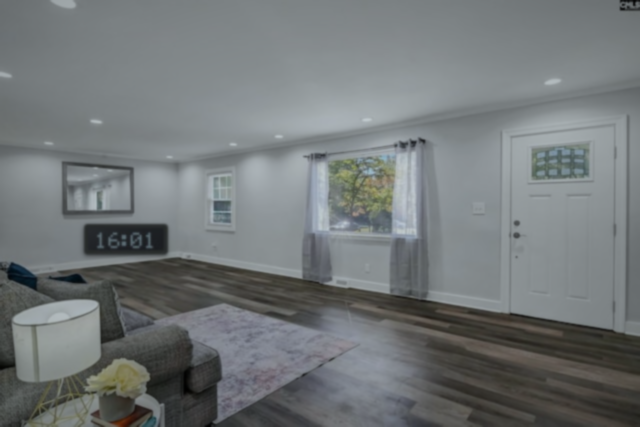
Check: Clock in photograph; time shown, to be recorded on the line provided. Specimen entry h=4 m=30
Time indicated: h=16 m=1
